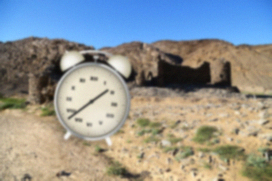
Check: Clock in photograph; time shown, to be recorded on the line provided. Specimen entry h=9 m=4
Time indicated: h=1 m=38
